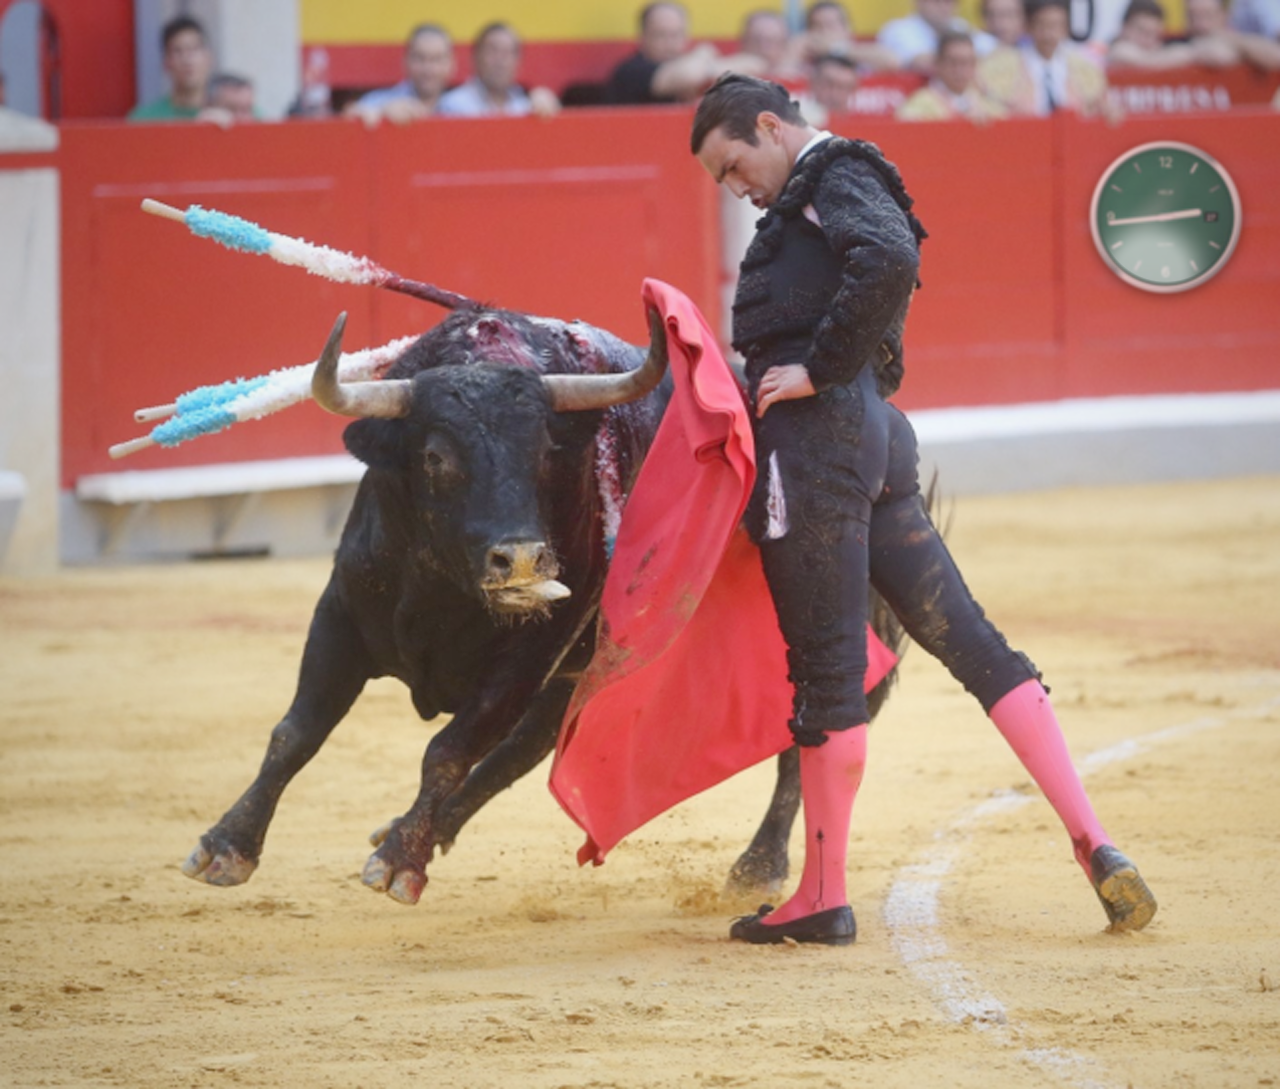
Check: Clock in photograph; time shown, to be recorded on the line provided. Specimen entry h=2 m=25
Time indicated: h=2 m=44
